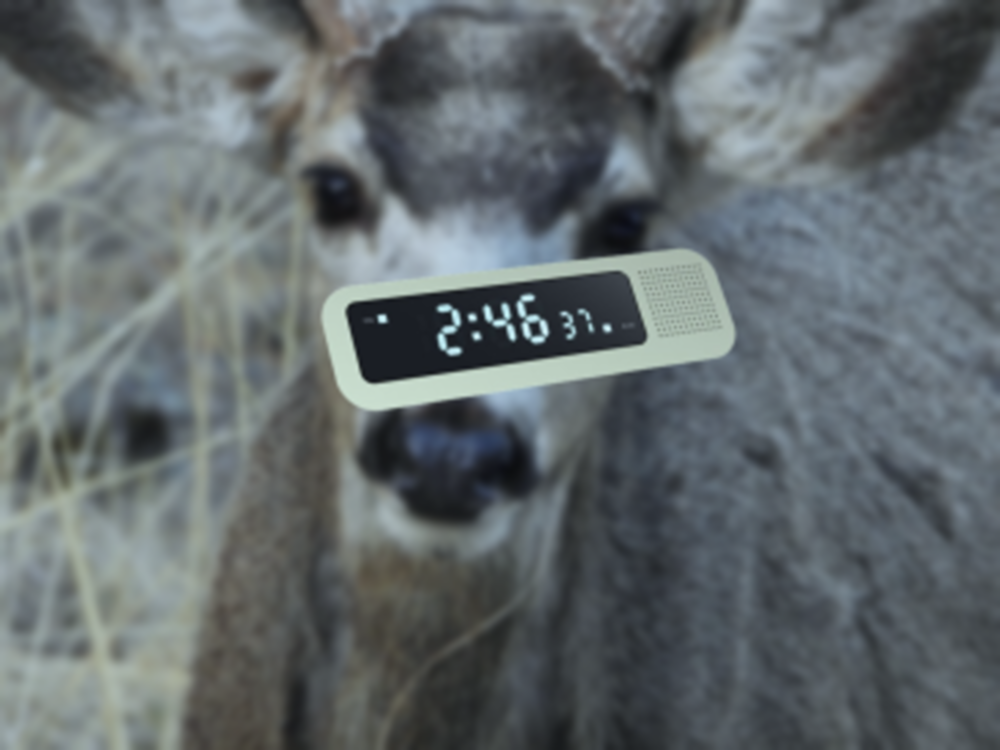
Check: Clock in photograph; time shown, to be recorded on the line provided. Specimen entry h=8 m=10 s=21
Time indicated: h=2 m=46 s=37
